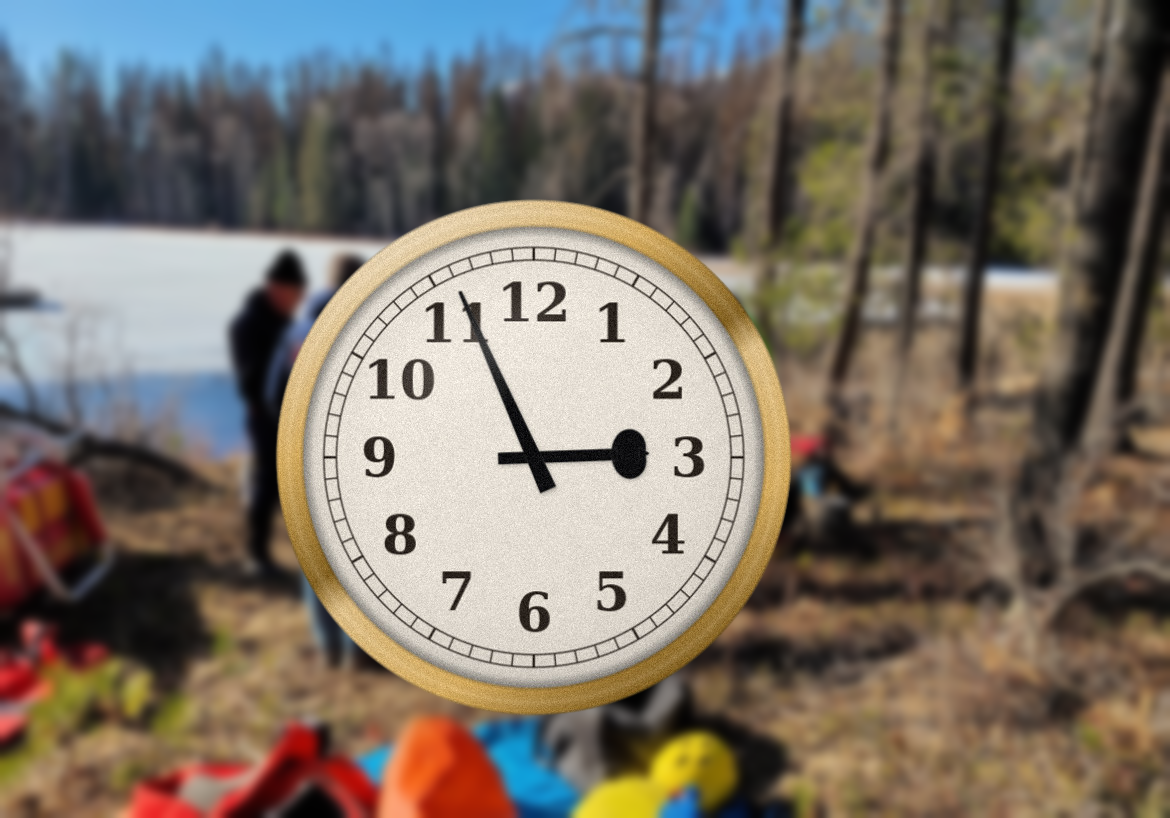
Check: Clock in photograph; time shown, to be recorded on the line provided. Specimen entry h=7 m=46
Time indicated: h=2 m=56
